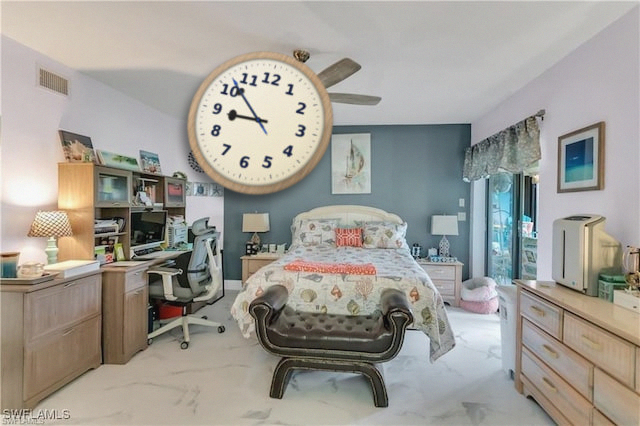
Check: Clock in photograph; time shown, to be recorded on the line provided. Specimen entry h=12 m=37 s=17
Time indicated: h=8 m=51 s=52
